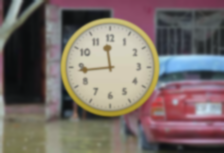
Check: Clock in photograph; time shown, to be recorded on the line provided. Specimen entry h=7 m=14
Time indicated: h=11 m=44
